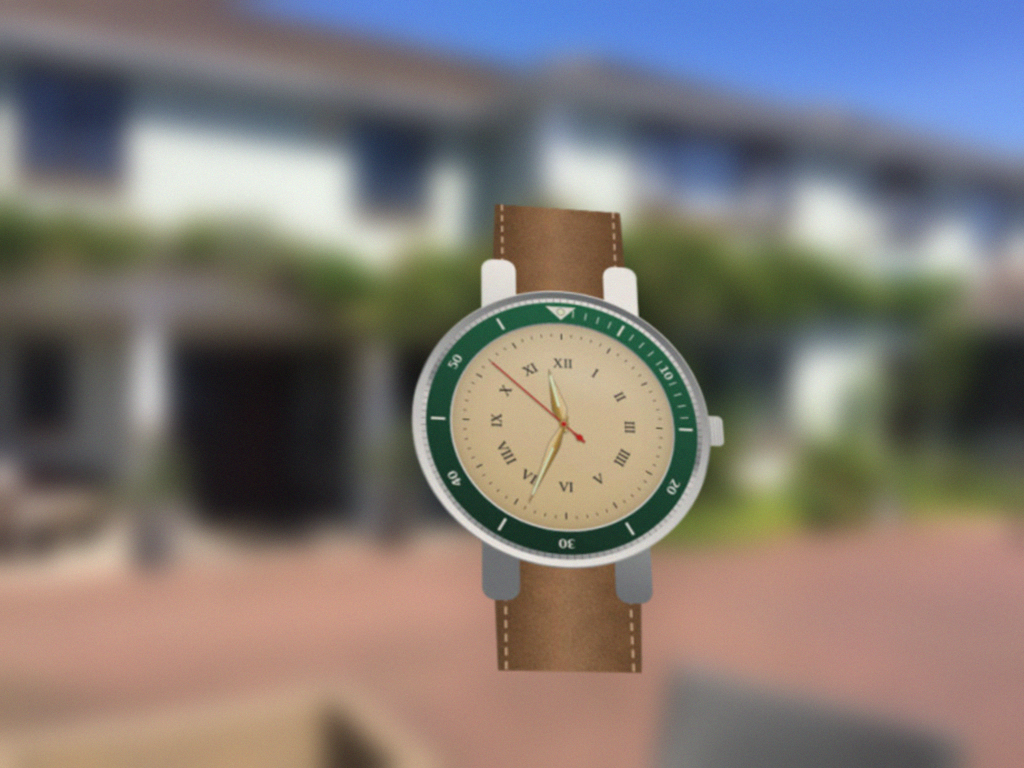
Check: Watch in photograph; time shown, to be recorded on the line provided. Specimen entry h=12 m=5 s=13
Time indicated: h=11 m=33 s=52
